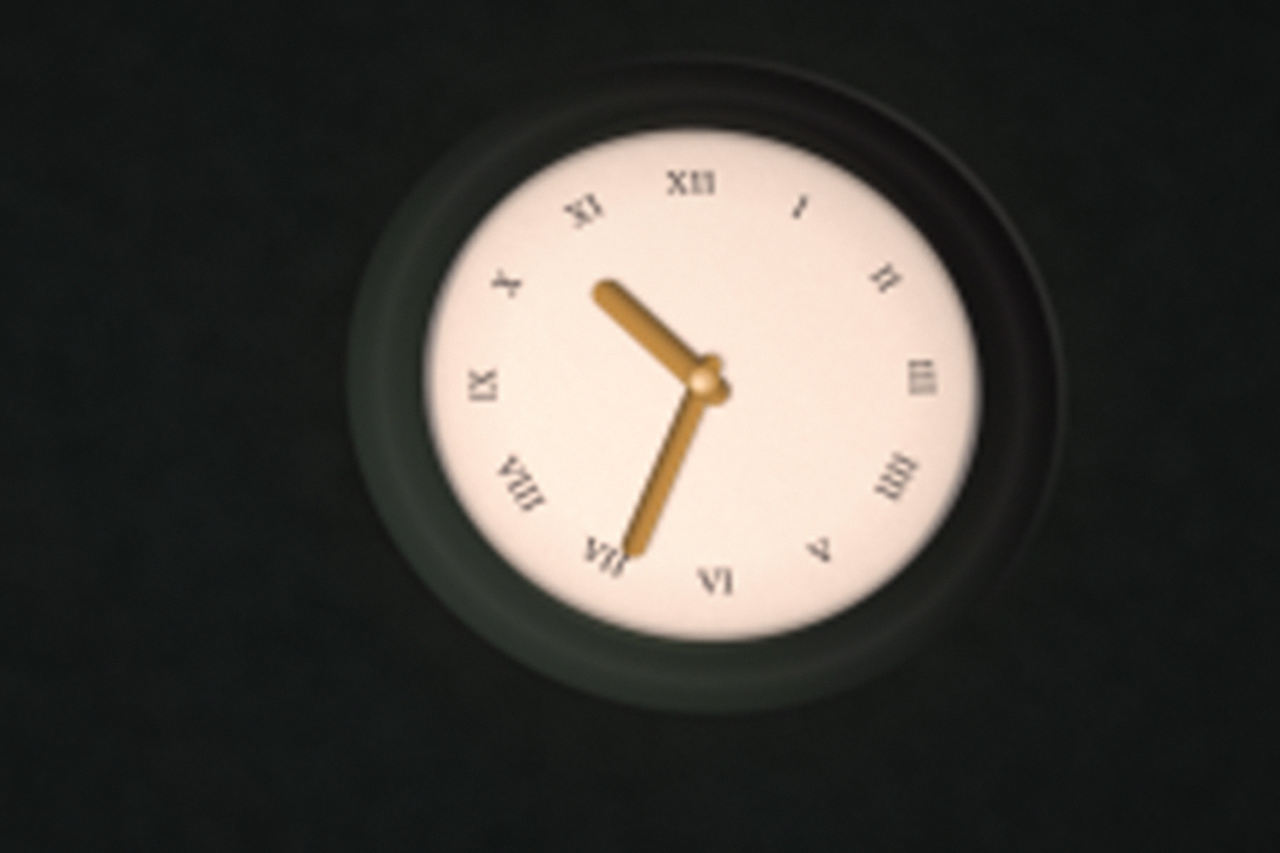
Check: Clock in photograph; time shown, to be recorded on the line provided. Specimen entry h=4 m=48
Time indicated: h=10 m=34
